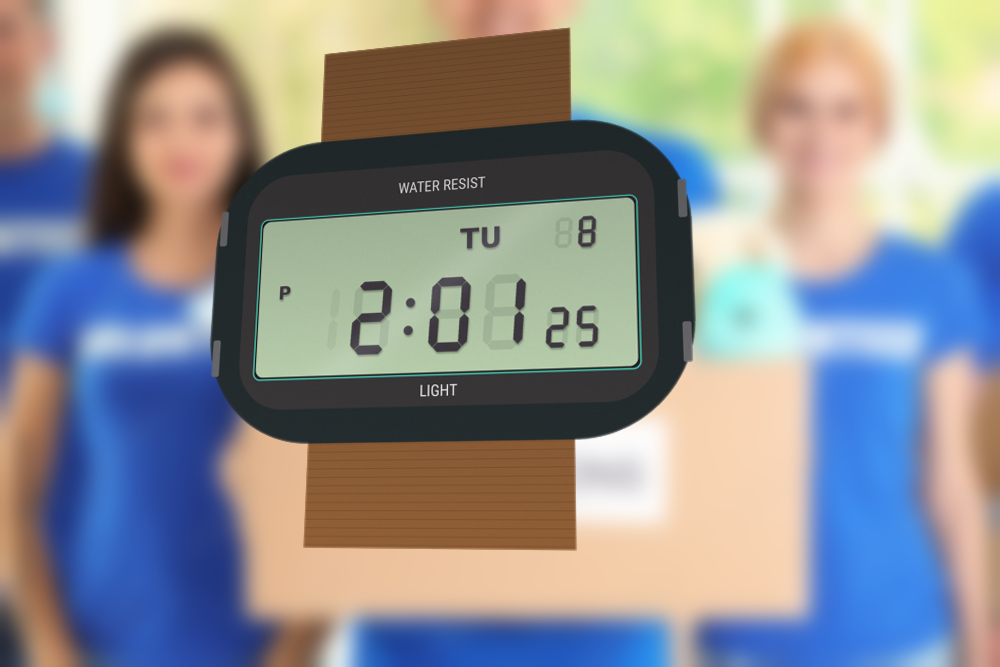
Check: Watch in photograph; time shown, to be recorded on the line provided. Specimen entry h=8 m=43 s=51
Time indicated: h=2 m=1 s=25
